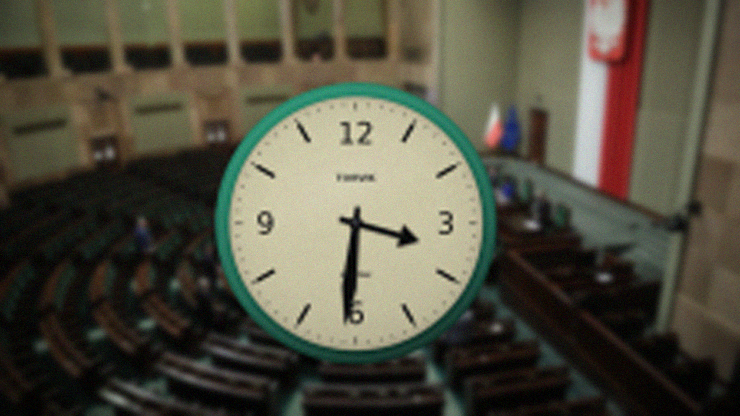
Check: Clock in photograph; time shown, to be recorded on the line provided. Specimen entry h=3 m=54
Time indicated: h=3 m=31
